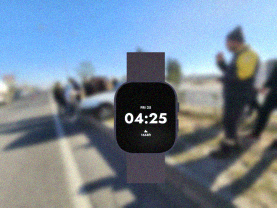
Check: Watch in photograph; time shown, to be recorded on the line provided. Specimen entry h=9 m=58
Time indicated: h=4 m=25
